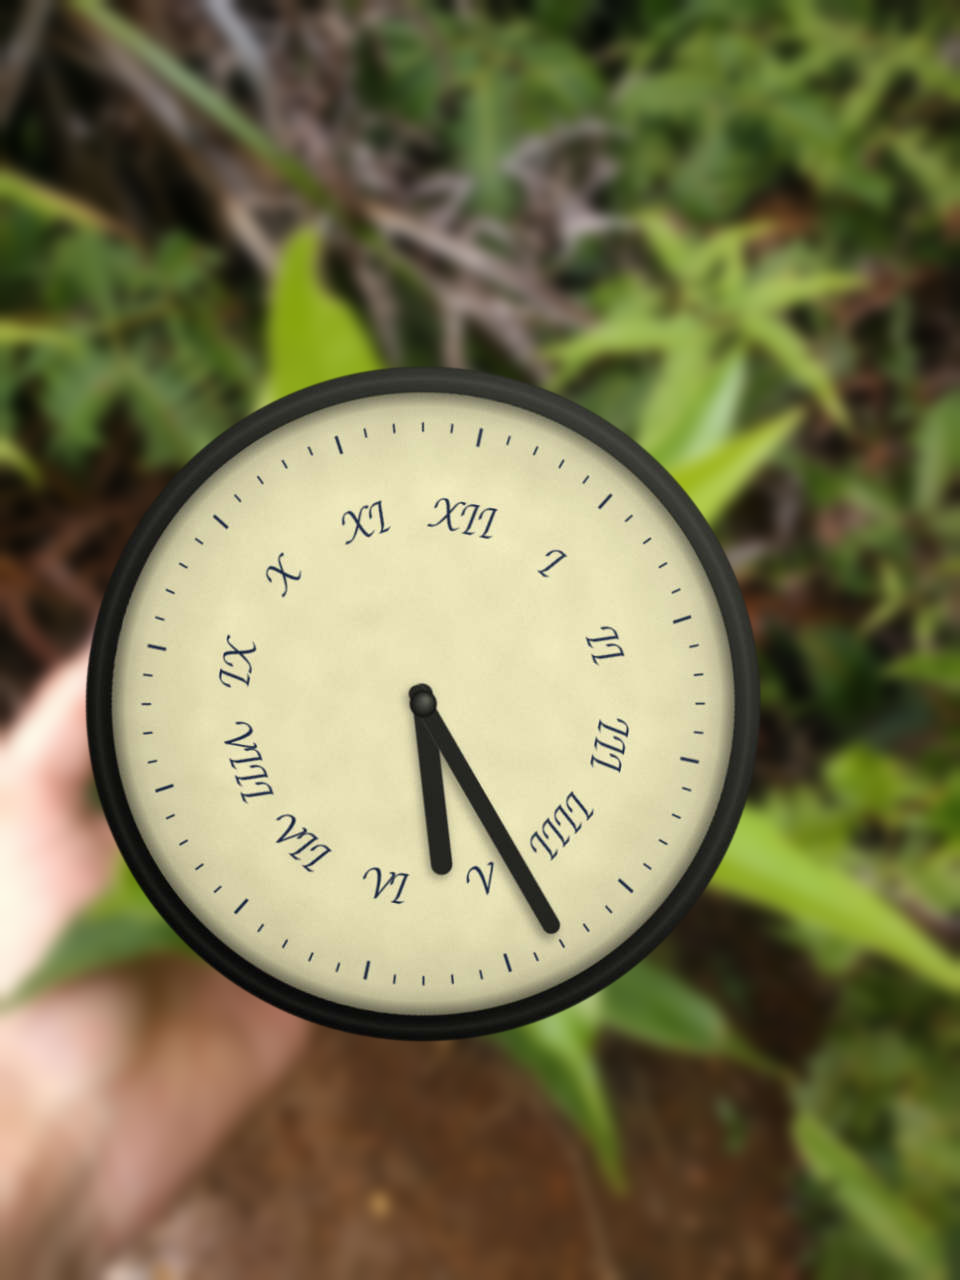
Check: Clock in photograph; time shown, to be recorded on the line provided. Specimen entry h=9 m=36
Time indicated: h=5 m=23
